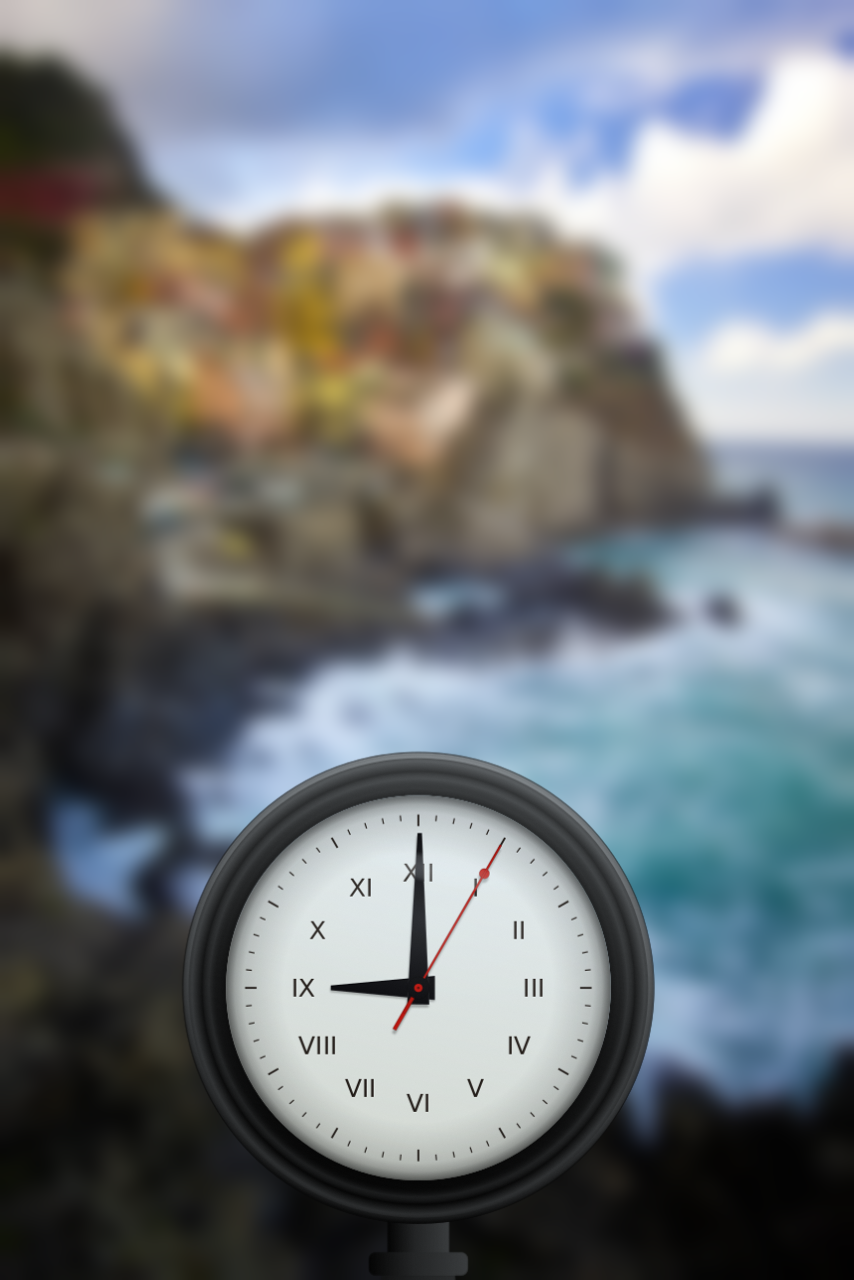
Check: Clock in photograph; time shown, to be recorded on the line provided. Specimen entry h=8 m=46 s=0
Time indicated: h=9 m=0 s=5
